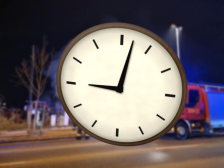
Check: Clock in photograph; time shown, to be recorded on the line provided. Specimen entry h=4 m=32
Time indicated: h=9 m=2
